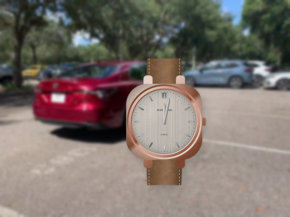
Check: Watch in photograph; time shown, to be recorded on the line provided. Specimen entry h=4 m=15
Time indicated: h=12 m=2
